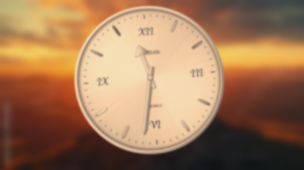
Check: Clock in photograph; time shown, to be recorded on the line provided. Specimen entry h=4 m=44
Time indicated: h=11 m=32
